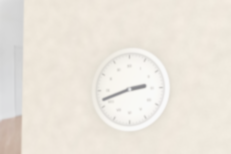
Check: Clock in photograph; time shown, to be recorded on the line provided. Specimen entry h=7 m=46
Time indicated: h=2 m=42
